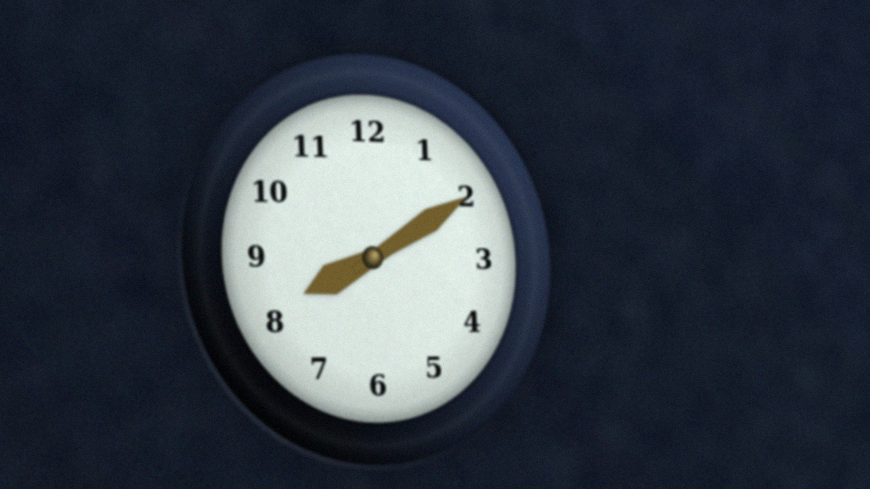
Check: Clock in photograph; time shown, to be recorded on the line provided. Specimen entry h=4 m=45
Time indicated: h=8 m=10
